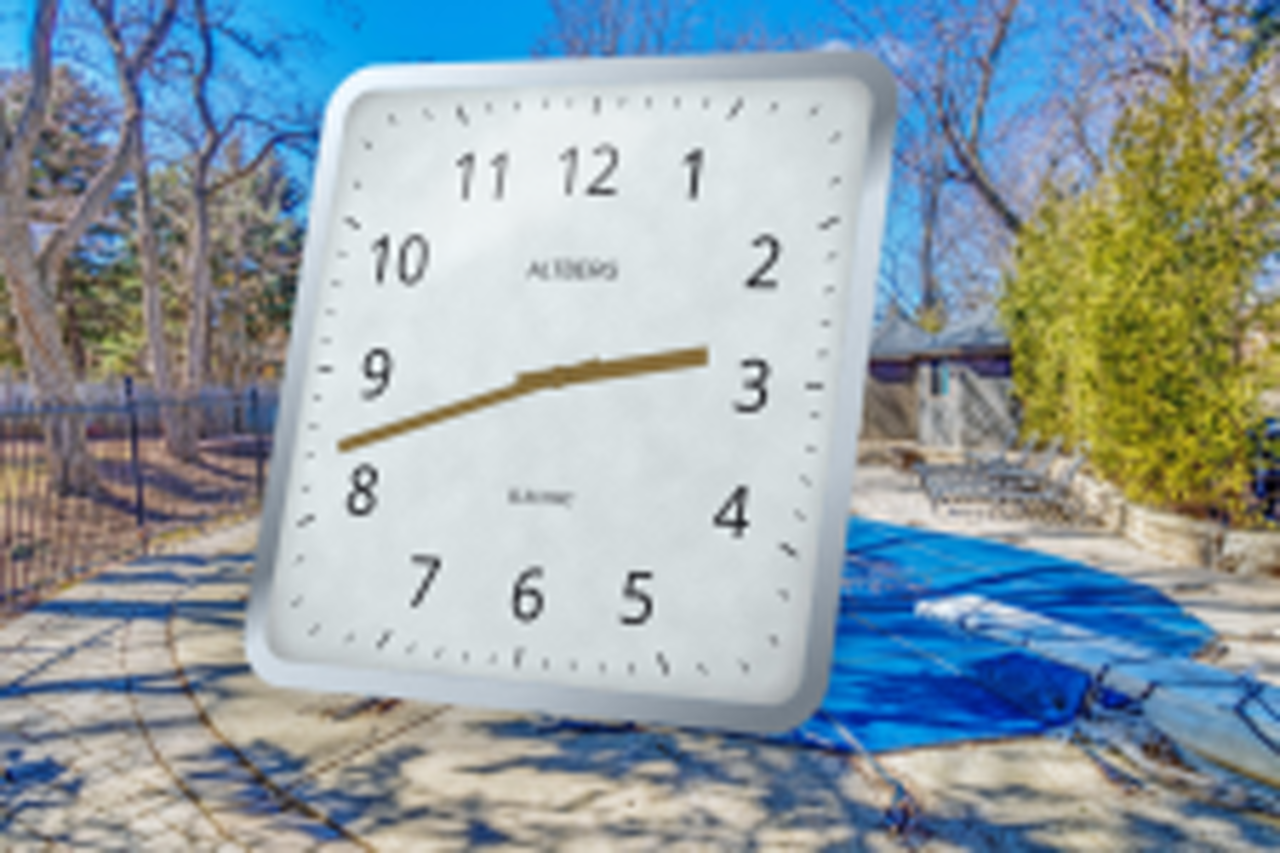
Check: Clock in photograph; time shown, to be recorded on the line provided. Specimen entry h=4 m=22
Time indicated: h=2 m=42
